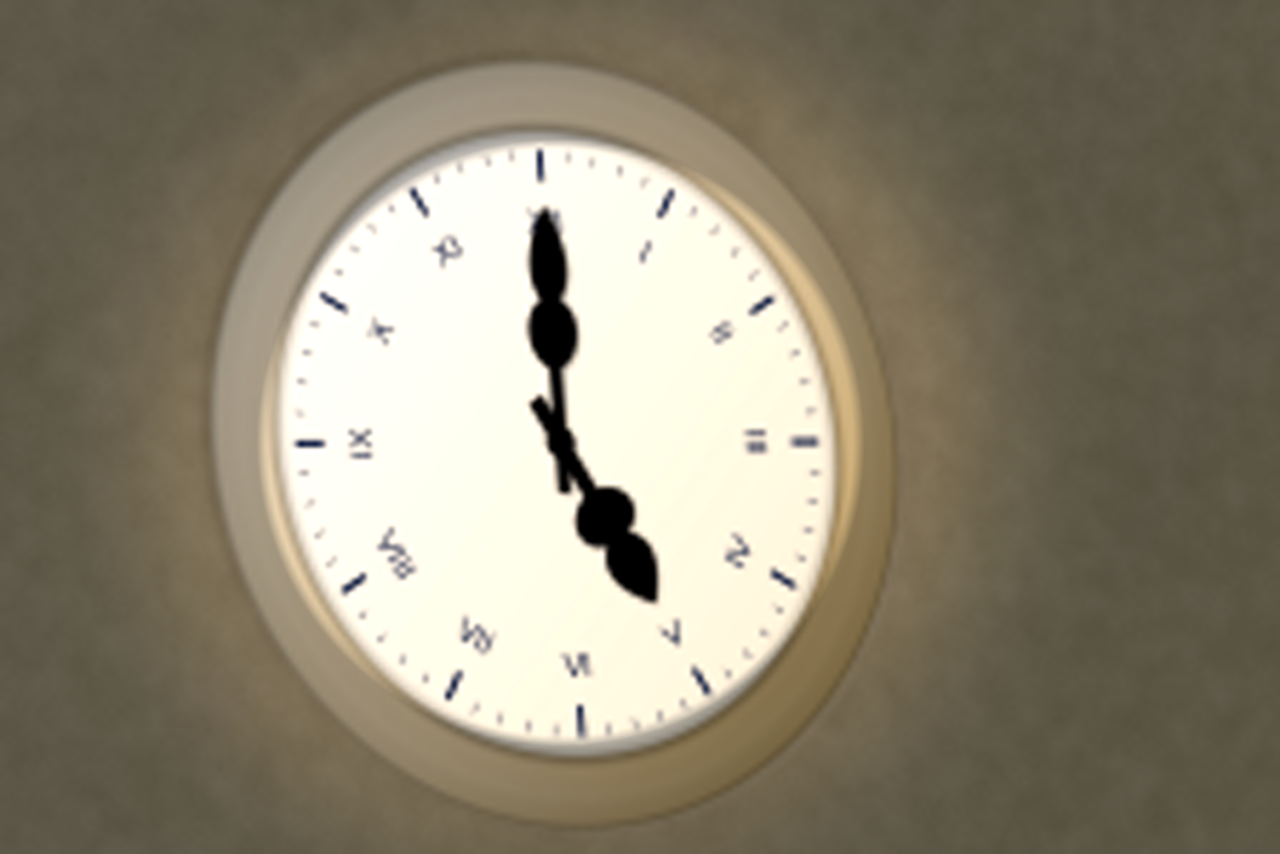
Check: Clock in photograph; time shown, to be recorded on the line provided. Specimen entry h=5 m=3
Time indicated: h=5 m=0
